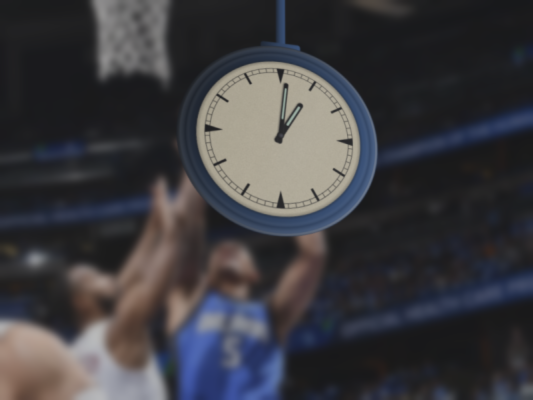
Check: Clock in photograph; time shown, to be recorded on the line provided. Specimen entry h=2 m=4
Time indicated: h=1 m=1
